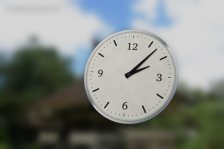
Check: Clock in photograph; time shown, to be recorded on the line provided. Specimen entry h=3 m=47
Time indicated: h=2 m=7
